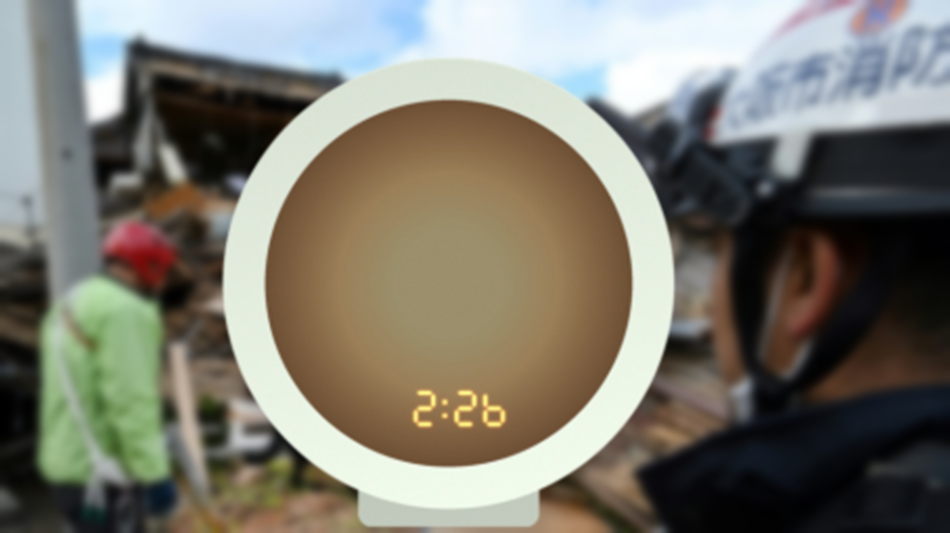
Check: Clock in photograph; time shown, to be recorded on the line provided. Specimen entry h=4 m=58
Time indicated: h=2 m=26
